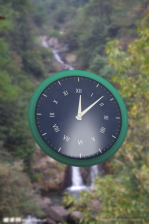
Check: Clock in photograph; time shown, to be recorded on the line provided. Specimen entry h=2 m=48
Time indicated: h=12 m=8
